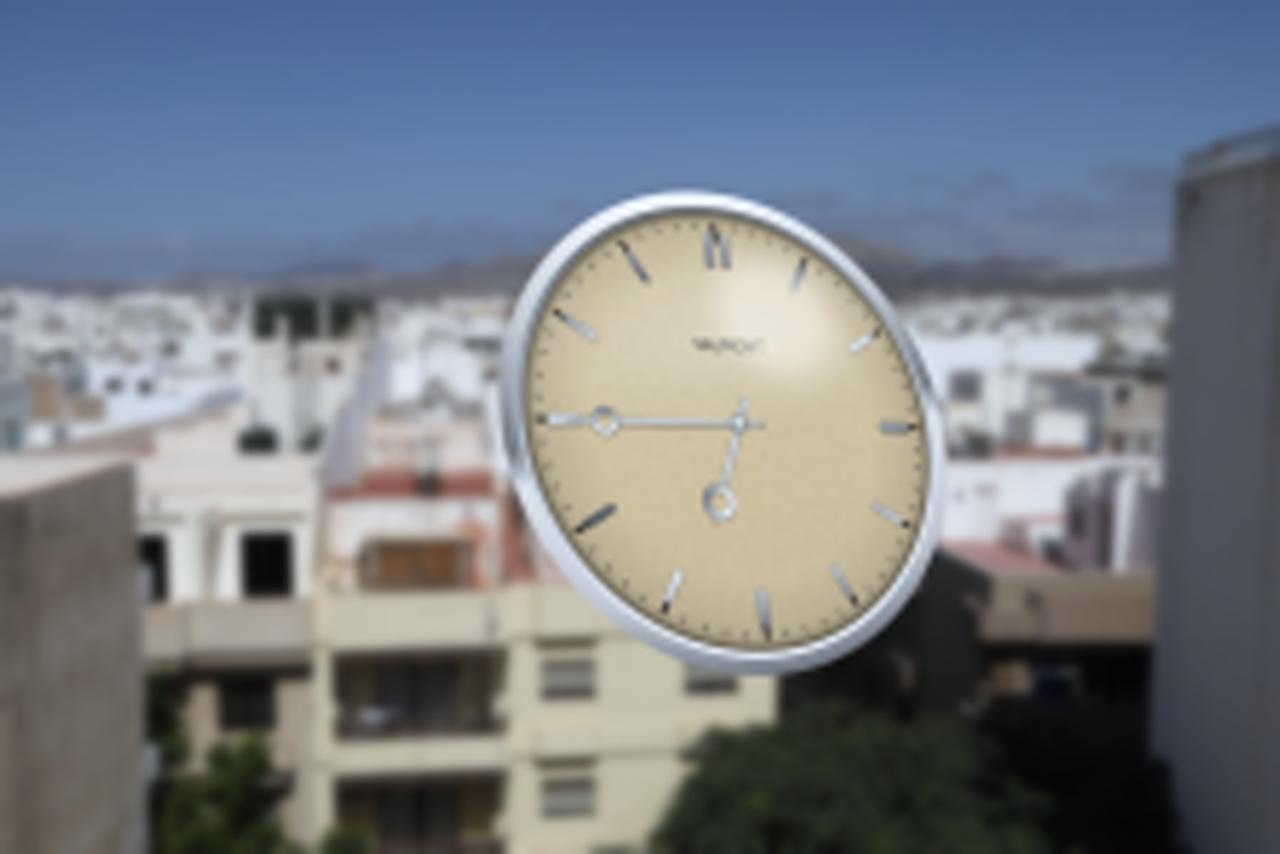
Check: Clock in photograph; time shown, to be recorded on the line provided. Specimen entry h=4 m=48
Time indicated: h=6 m=45
